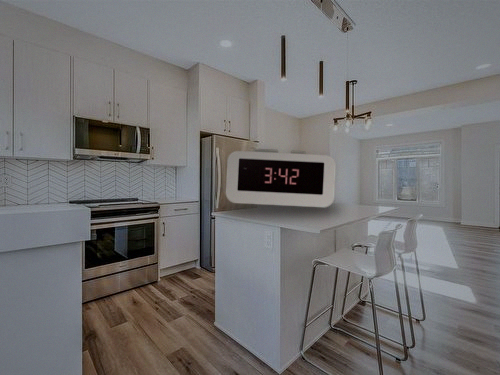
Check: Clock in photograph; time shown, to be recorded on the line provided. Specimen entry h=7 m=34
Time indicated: h=3 m=42
